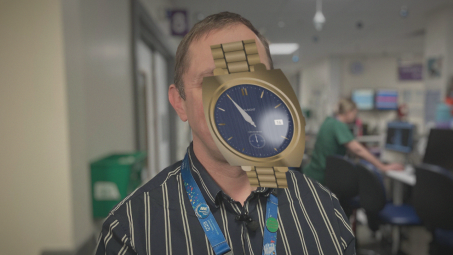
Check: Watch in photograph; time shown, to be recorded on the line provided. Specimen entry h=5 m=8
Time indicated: h=10 m=55
